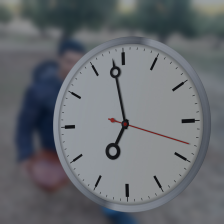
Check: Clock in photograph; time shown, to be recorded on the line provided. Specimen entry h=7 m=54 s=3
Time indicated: h=6 m=58 s=18
